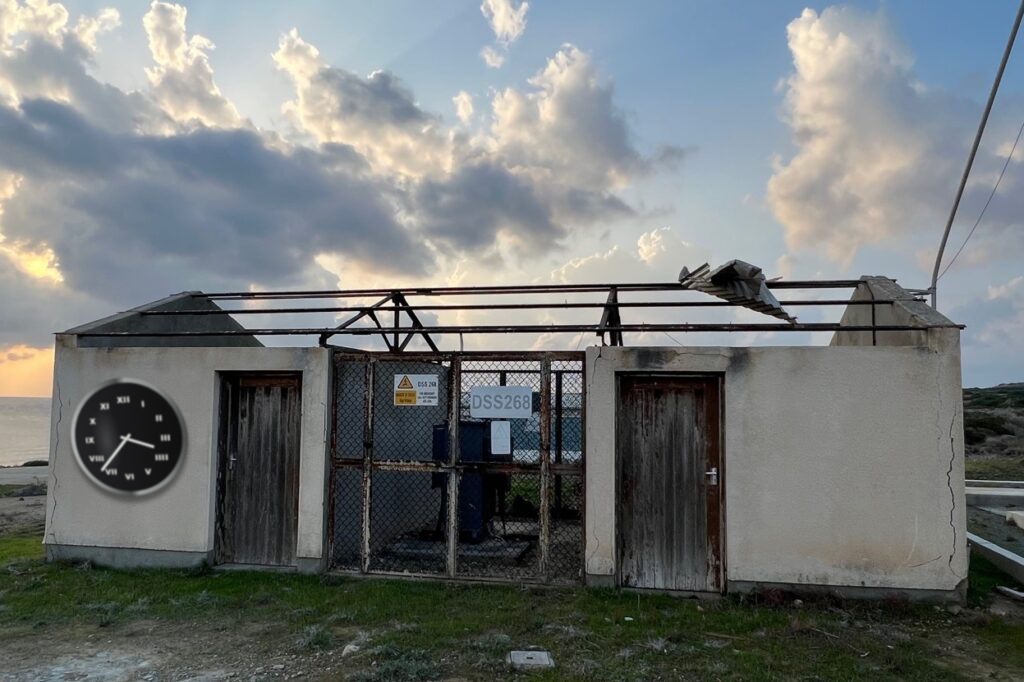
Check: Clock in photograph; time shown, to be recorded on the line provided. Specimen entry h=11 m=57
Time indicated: h=3 m=37
